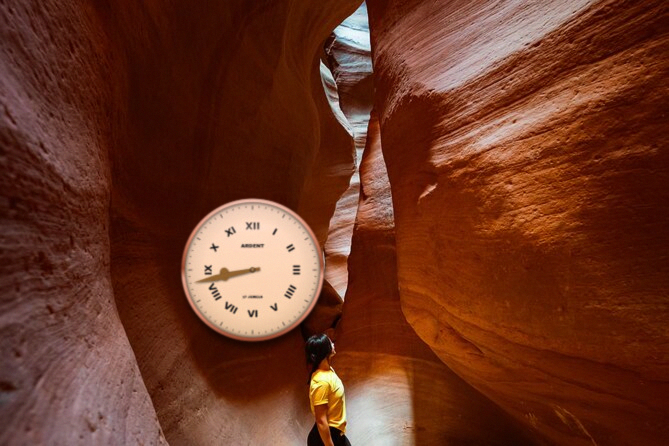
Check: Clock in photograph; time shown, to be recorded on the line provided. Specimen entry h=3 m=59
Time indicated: h=8 m=43
